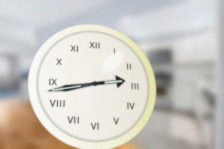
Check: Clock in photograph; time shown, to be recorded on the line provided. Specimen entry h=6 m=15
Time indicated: h=2 m=43
